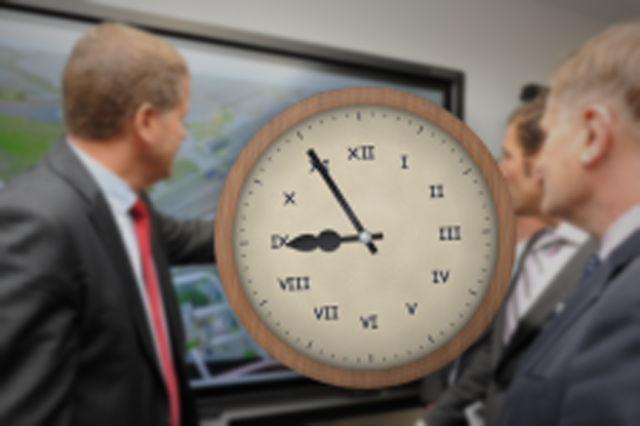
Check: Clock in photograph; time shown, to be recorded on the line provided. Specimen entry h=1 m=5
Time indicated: h=8 m=55
